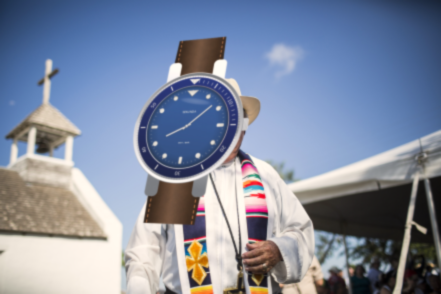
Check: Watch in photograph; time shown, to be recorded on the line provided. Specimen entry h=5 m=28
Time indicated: h=8 m=8
